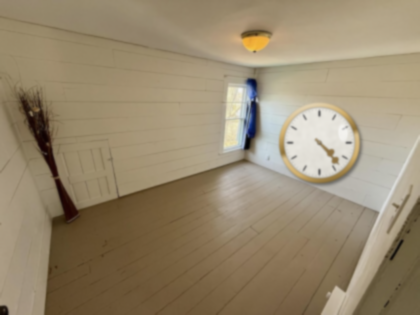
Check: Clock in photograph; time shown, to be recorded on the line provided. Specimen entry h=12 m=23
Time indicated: h=4 m=23
